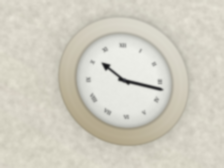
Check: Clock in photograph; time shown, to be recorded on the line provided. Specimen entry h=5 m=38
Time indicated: h=10 m=17
